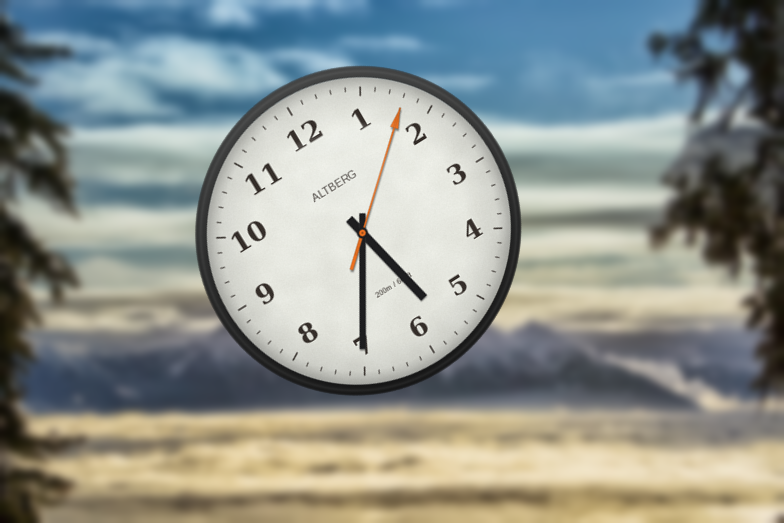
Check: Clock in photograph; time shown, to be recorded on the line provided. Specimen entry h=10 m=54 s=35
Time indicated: h=5 m=35 s=8
